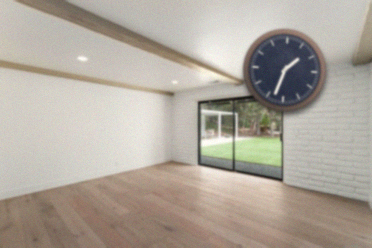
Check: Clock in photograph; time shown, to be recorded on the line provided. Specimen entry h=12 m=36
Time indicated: h=1 m=33
